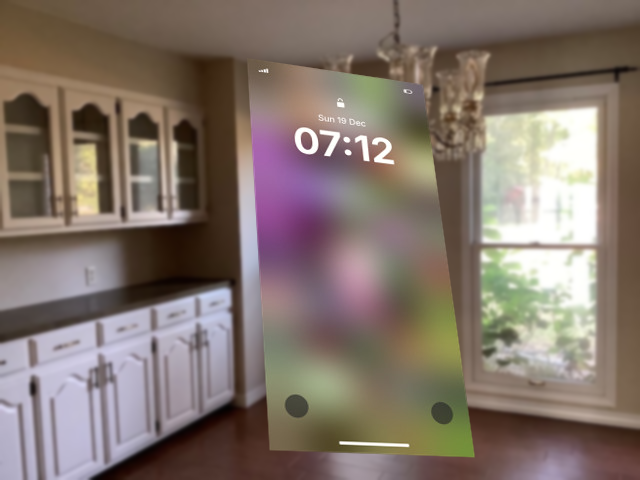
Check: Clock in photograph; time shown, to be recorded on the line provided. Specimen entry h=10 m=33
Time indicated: h=7 m=12
